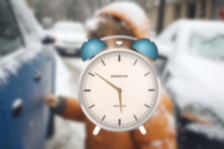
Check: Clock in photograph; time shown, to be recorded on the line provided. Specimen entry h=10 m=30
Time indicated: h=5 m=51
